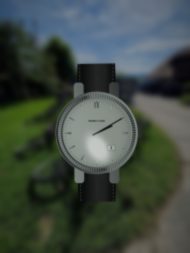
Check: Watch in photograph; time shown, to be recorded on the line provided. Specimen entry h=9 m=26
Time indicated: h=2 m=10
